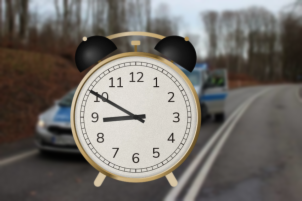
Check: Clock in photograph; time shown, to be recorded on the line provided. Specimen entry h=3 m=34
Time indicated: h=8 m=50
